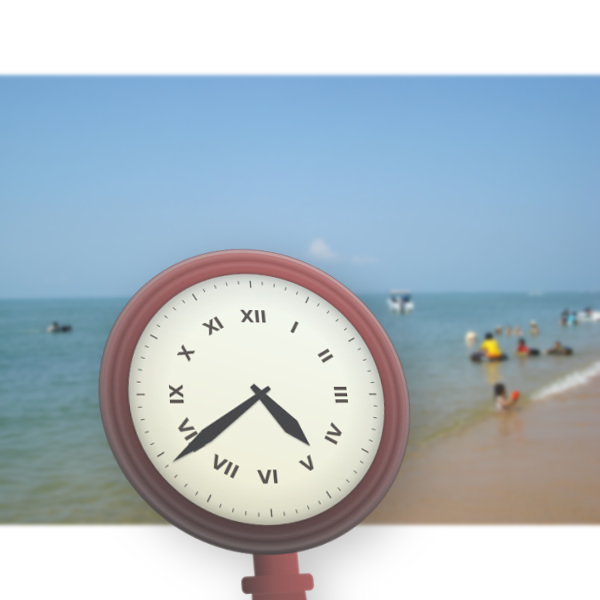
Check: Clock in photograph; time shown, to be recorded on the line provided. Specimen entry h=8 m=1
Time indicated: h=4 m=39
